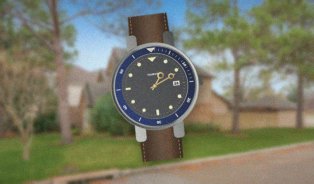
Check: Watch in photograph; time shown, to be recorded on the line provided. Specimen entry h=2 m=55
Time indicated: h=1 m=11
